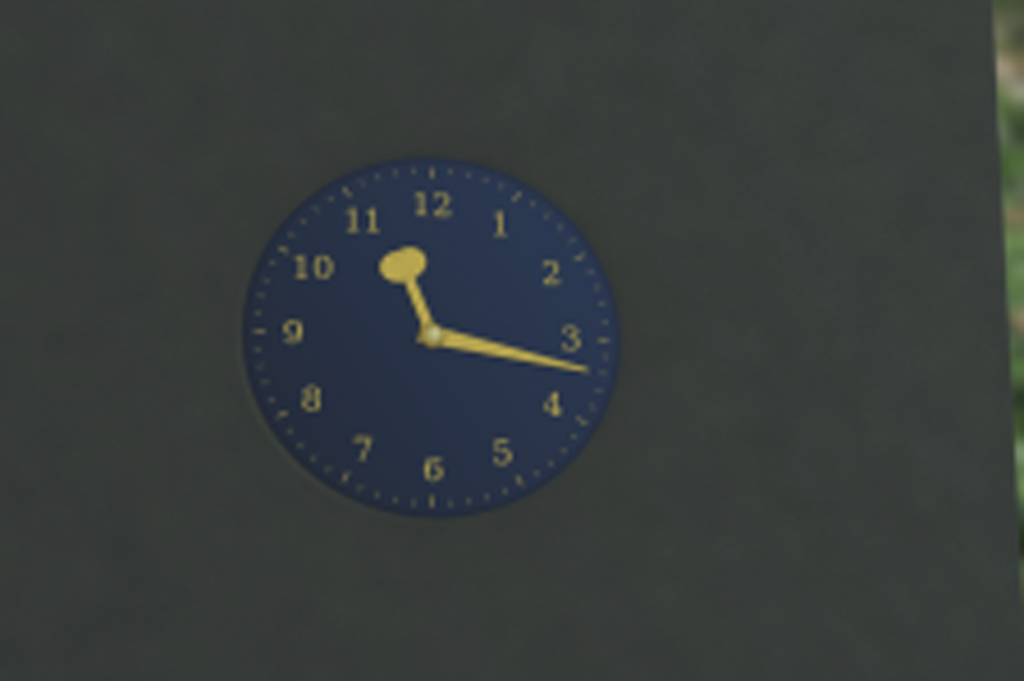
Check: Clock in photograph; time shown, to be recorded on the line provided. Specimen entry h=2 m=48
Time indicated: h=11 m=17
